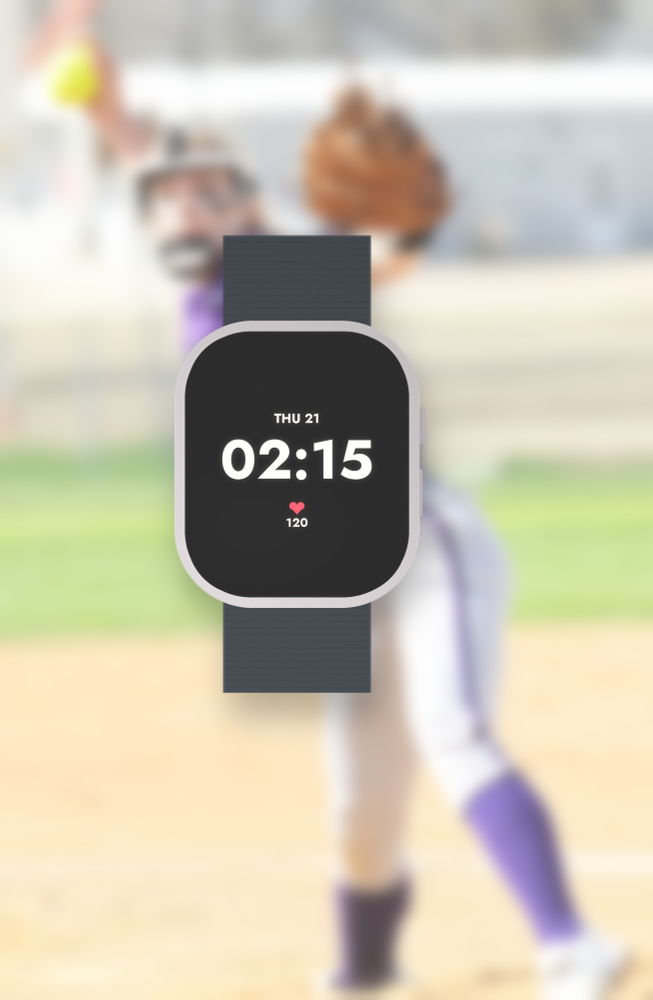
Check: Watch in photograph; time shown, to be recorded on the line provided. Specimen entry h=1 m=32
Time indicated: h=2 m=15
